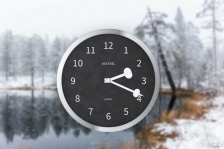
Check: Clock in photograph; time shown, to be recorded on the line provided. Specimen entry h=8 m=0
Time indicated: h=2 m=19
